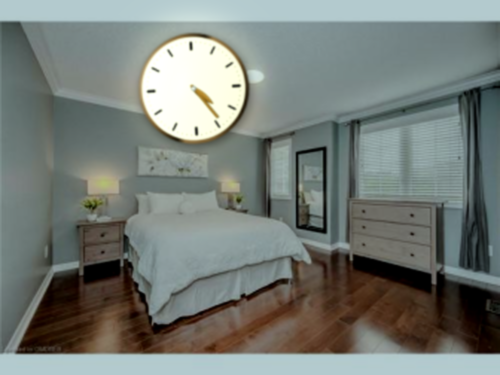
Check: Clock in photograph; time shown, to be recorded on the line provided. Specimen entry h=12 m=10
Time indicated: h=4 m=24
